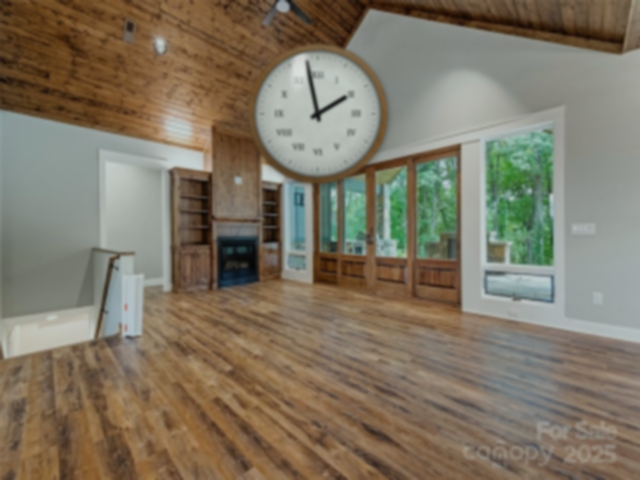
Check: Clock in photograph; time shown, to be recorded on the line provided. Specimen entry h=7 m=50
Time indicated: h=1 m=58
